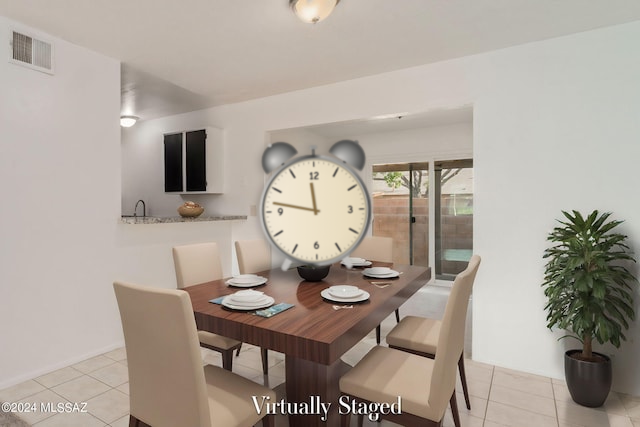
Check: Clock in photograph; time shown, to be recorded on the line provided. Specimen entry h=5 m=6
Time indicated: h=11 m=47
